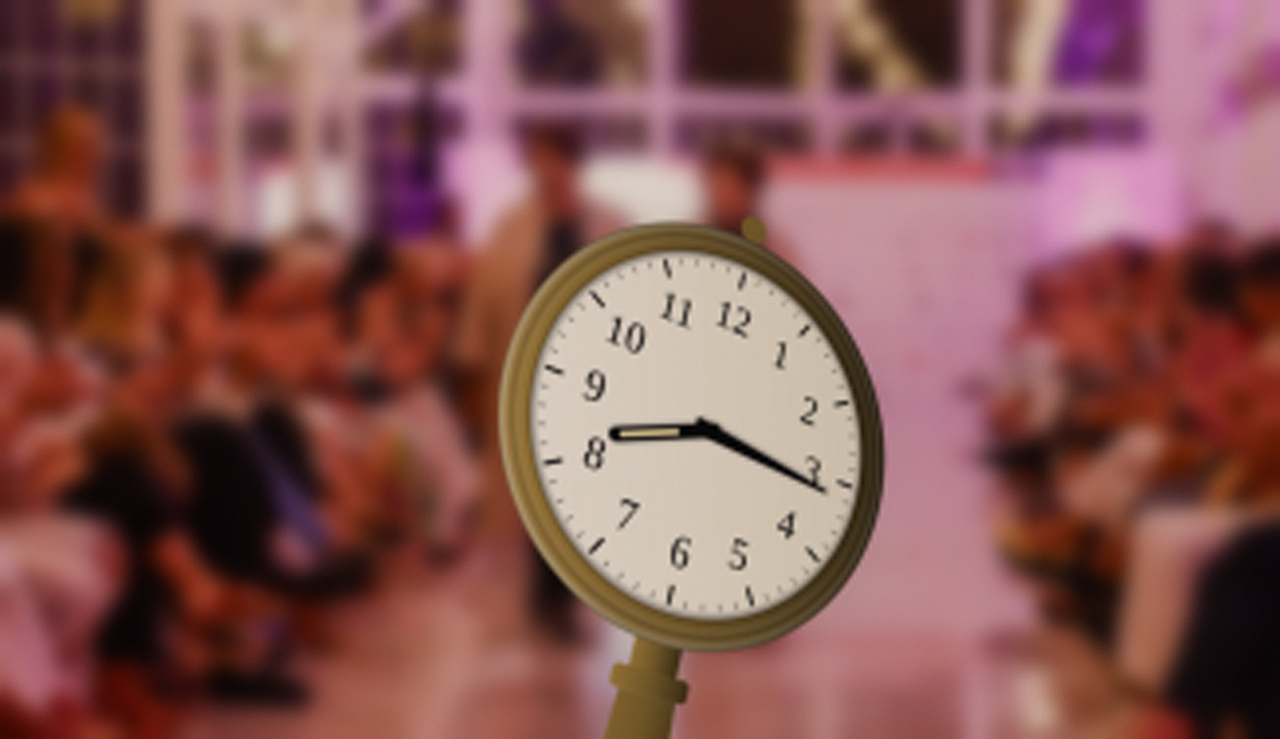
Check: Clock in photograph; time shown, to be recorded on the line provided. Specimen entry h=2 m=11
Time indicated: h=8 m=16
